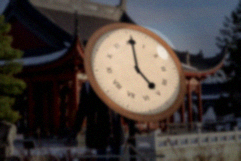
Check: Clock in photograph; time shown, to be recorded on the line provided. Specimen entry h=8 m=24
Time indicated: h=5 m=1
